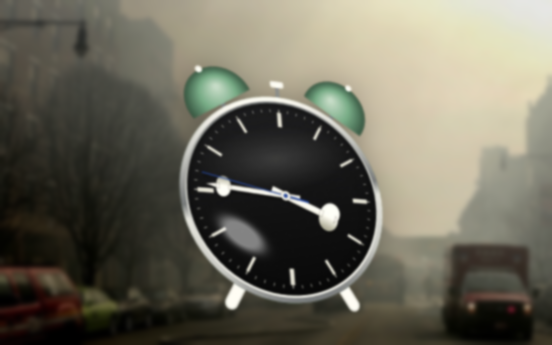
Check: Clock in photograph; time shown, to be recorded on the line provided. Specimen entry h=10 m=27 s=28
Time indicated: h=3 m=45 s=47
